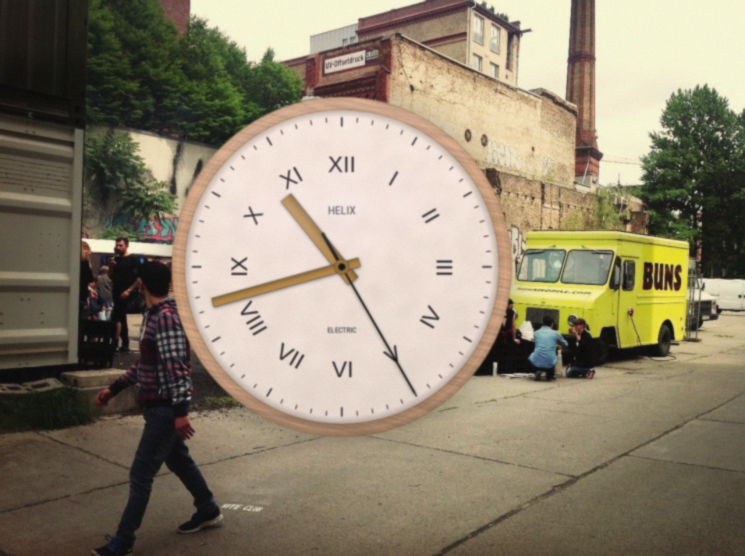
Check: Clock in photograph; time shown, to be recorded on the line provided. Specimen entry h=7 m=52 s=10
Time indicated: h=10 m=42 s=25
